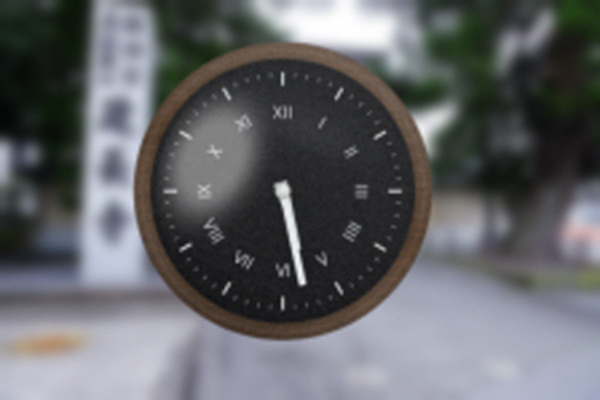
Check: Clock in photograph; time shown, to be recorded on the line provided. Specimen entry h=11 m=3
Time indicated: h=5 m=28
